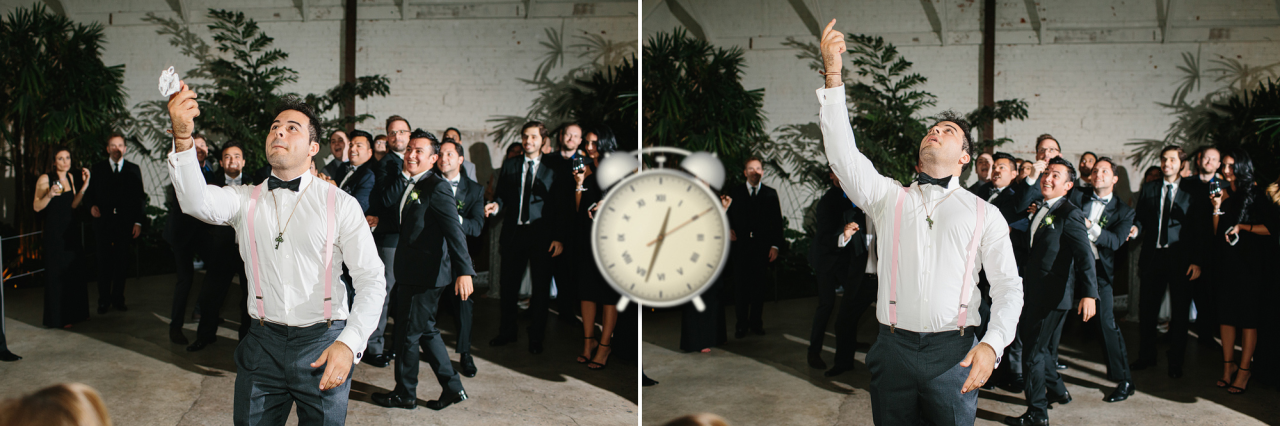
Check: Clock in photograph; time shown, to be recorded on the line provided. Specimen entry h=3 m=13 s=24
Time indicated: h=12 m=33 s=10
